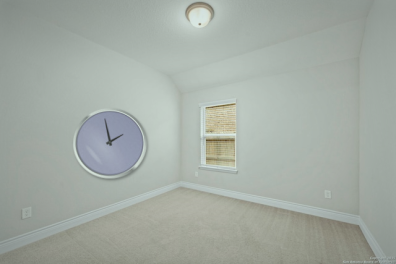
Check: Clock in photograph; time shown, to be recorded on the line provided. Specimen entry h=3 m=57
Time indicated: h=1 m=58
